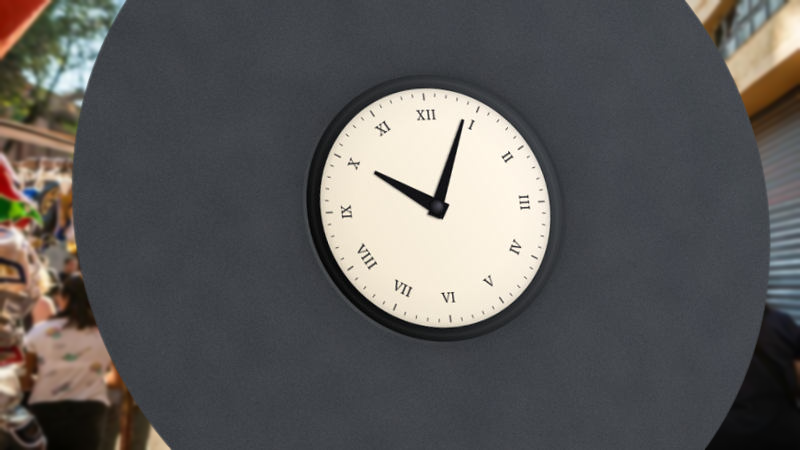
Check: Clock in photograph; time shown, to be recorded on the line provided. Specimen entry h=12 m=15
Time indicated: h=10 m=4
